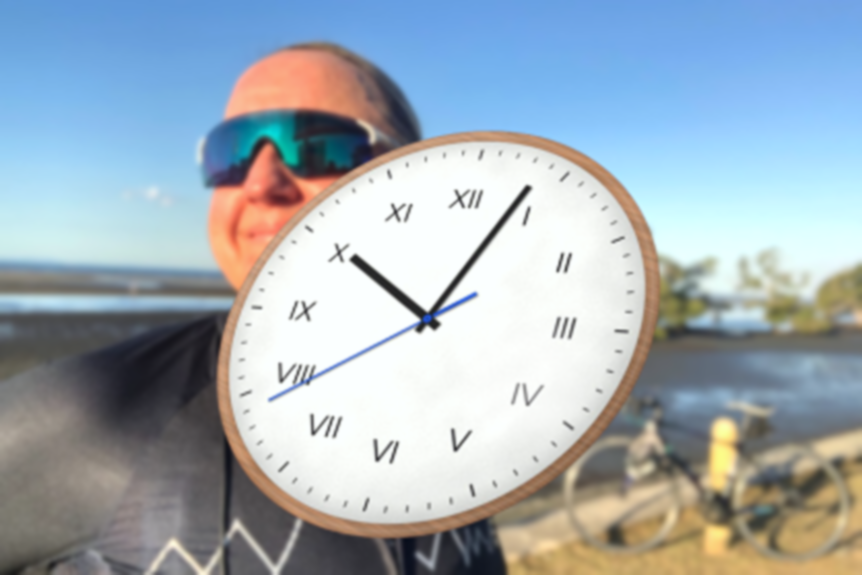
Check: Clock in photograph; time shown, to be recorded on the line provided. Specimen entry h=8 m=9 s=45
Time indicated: h=10 m=3 s=39
